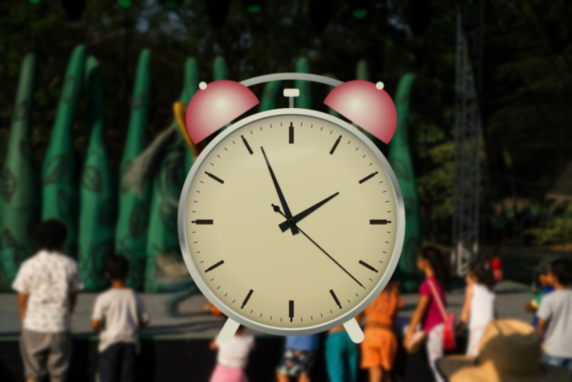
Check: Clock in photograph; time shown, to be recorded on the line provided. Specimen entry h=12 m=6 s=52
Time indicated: h=1 m=56 s=22
